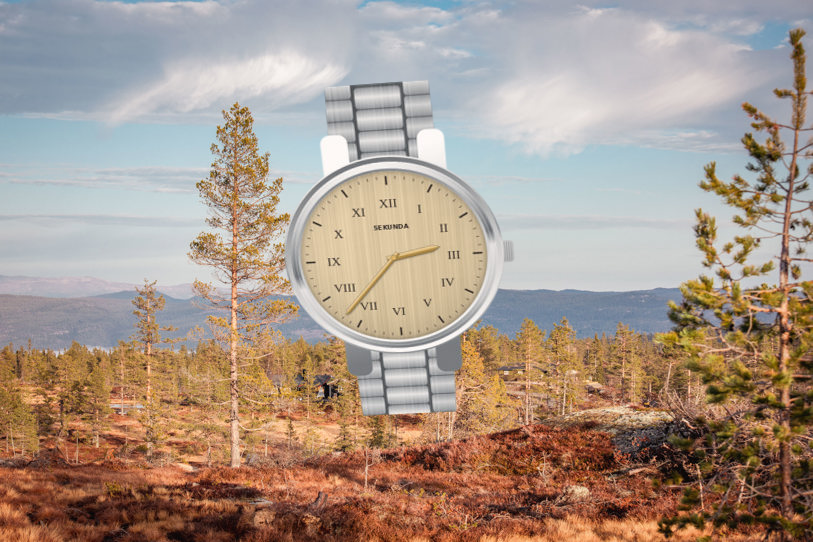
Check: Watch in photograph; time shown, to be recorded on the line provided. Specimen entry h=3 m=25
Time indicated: h=2 m=37
